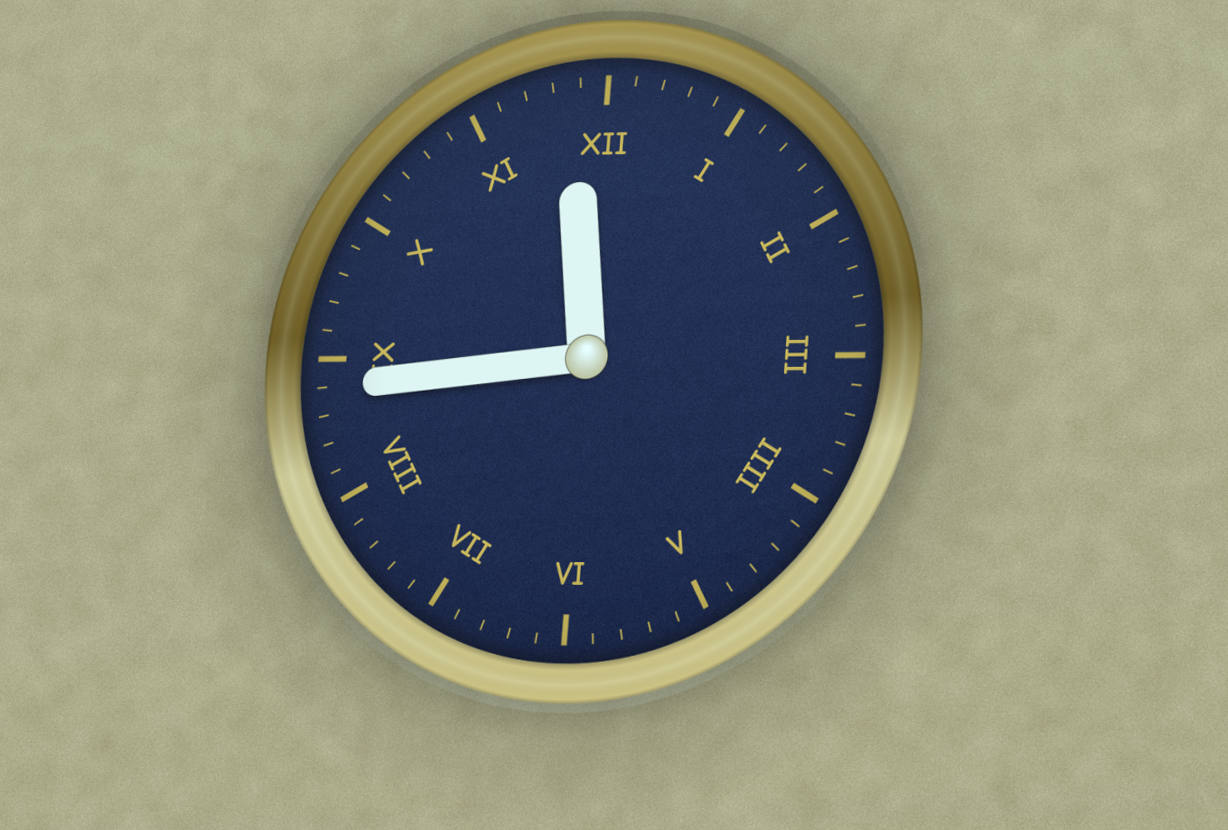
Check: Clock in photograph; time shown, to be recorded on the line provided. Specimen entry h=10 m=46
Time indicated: h=11 m=44
